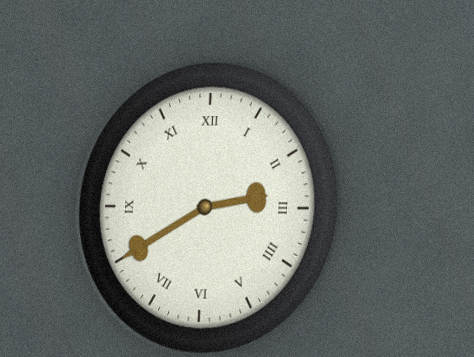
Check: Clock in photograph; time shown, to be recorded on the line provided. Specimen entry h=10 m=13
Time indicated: h=2 m=40
